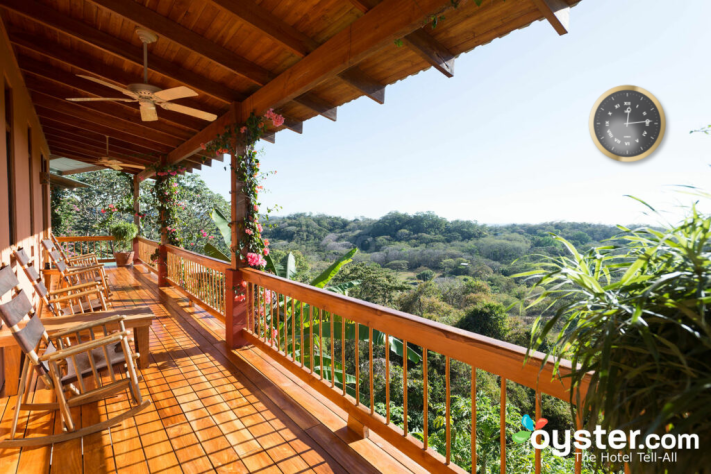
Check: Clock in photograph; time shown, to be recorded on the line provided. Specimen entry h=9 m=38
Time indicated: h=12 m=14
